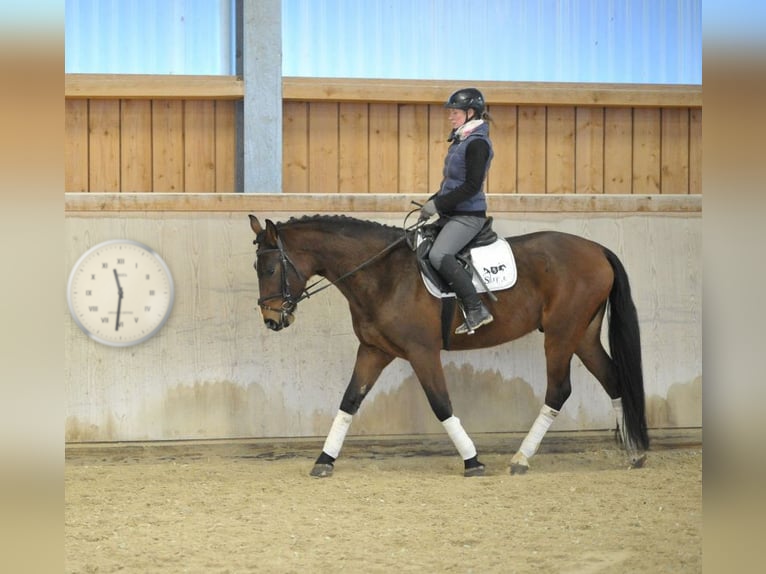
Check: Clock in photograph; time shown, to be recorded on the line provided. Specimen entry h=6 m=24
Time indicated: h=11 m=31
